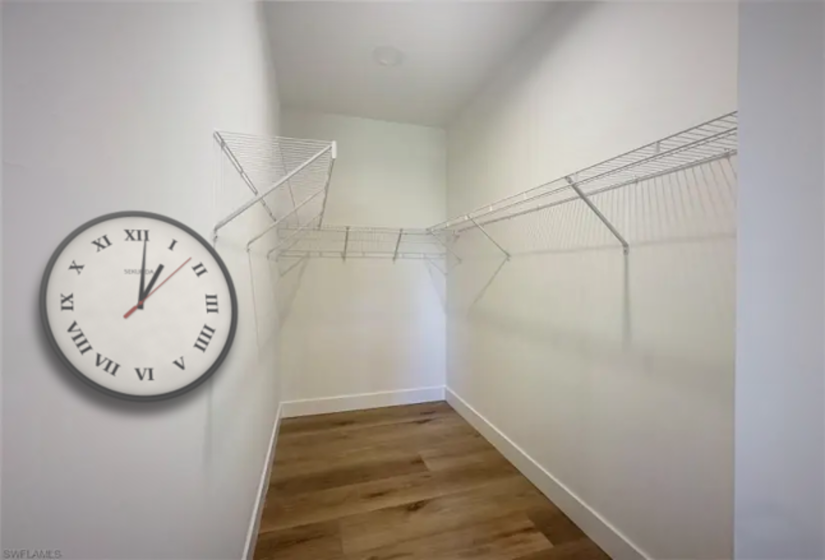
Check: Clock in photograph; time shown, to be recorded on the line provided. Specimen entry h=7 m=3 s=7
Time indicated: h=1 m=1 s=8
